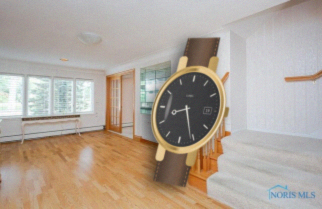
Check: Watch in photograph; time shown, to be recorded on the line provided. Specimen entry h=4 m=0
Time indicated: h=8 m=26
